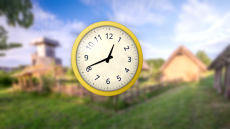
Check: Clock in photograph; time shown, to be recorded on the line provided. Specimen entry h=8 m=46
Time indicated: h=12 m=41
